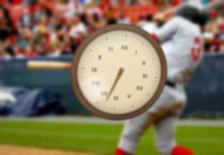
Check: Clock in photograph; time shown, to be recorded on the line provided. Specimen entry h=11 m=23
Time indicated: h=6 m=33
